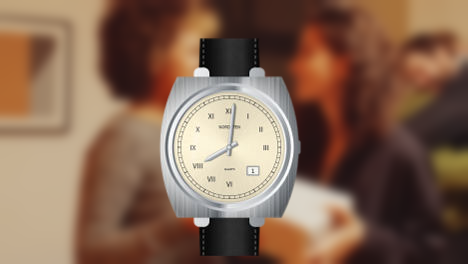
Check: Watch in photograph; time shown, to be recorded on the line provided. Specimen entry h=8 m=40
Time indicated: h=8 m=1
